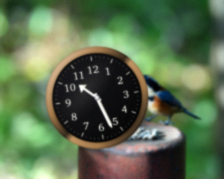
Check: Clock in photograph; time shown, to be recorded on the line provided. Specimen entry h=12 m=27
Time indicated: h=10 m=27
